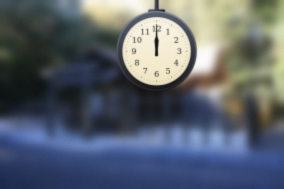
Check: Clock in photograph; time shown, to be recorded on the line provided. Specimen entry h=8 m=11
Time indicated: h=12 m=0
